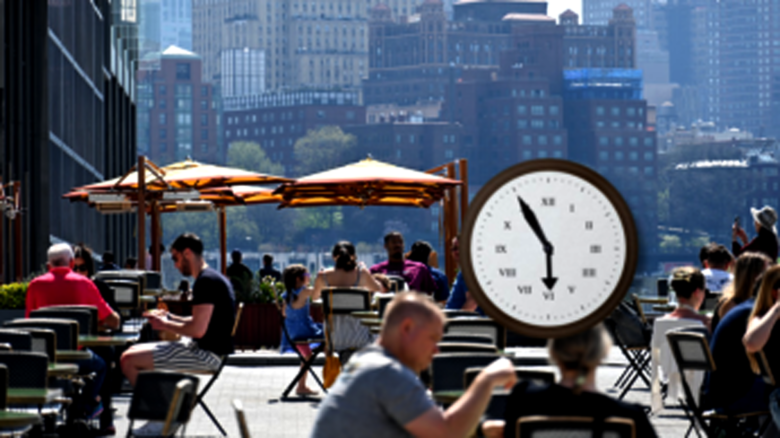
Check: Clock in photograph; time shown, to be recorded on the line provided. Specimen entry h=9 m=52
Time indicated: h=5 m=55
